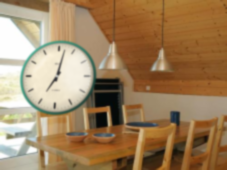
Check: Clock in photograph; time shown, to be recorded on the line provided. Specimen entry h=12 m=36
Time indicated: h=7 m=2
